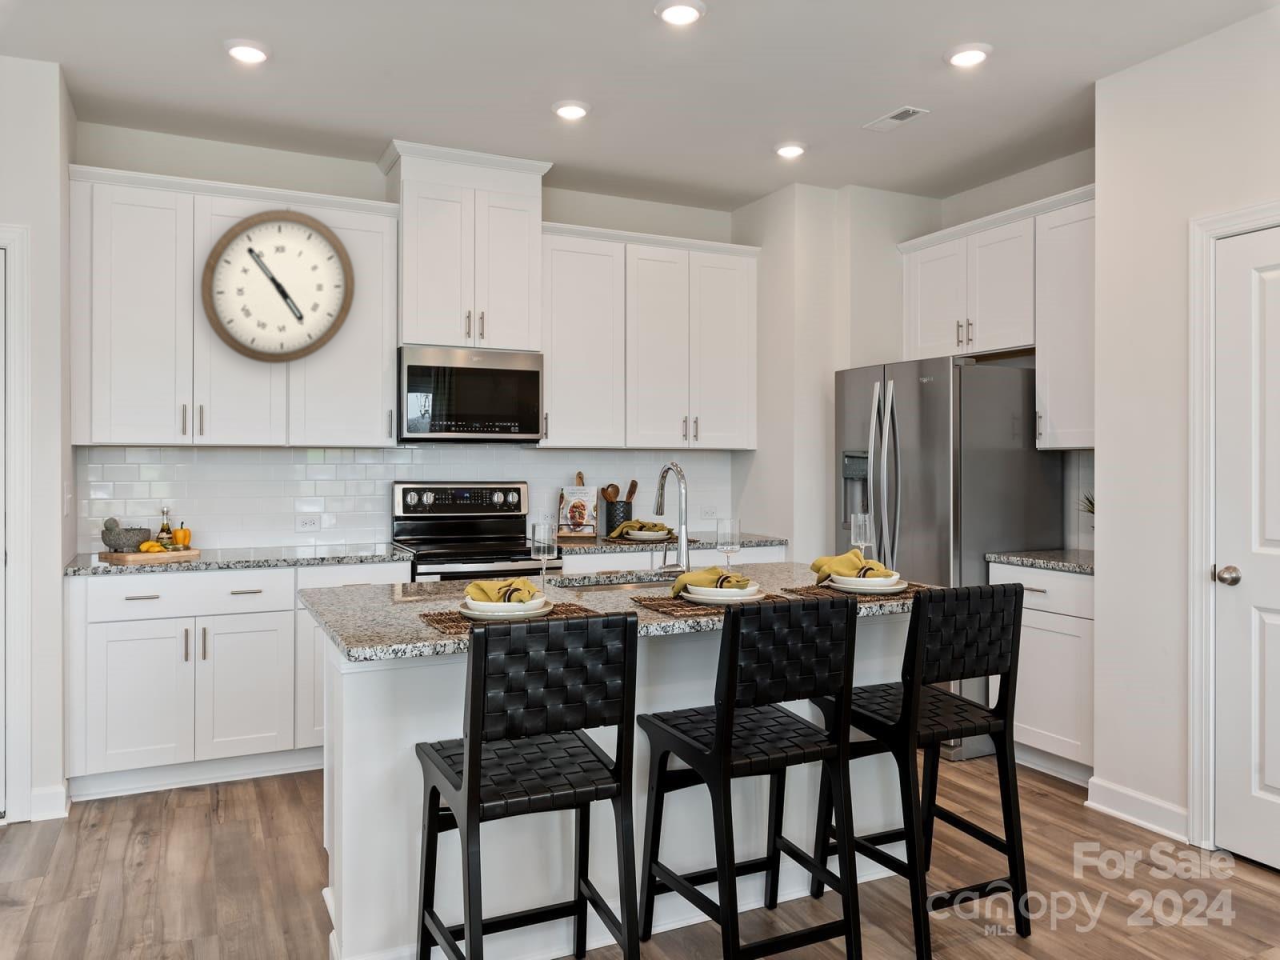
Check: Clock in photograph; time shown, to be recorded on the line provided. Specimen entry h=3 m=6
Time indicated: h=4 m=54
